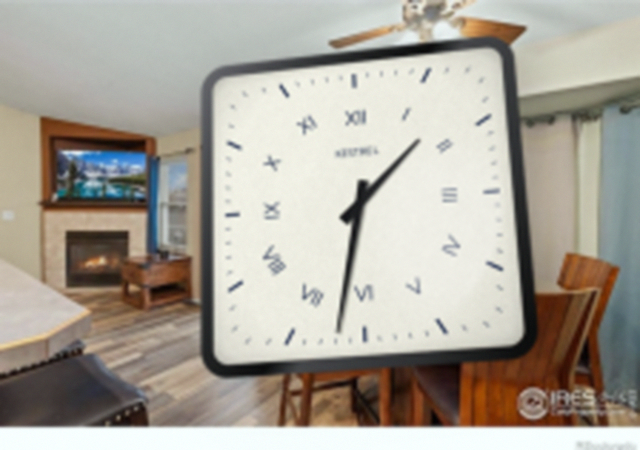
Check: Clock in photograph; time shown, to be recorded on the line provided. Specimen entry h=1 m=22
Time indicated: h=1 m=32
